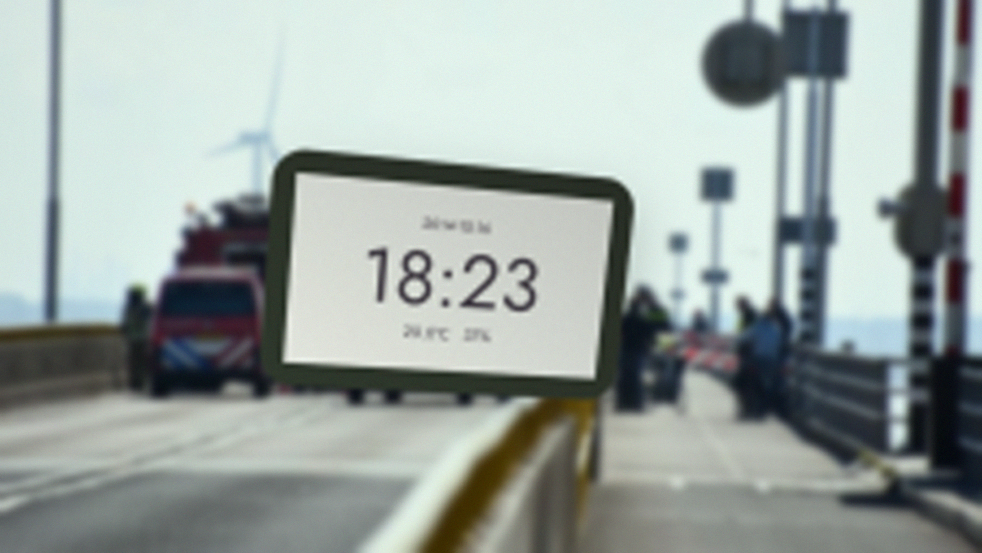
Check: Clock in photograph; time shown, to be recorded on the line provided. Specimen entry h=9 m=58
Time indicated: h=18 m=23
